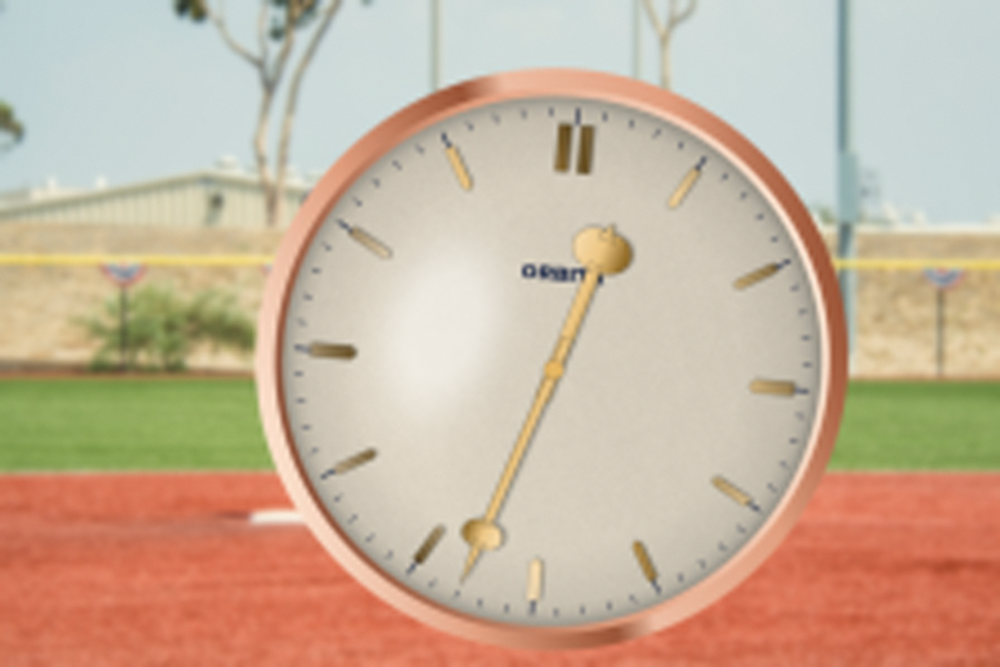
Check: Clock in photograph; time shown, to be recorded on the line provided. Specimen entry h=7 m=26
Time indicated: h=12 m=33
